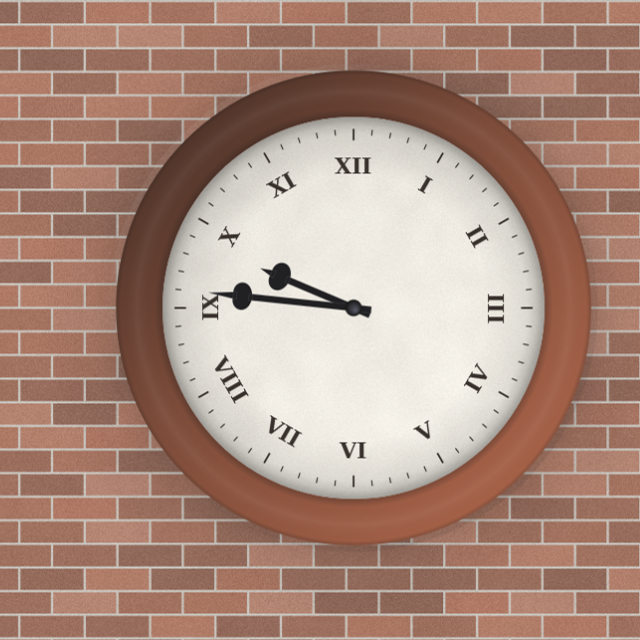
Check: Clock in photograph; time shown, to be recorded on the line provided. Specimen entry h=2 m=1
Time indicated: h=9 m=46
